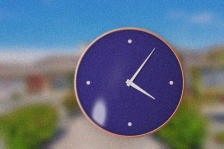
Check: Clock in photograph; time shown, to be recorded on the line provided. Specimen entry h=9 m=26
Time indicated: h=4 m=6
